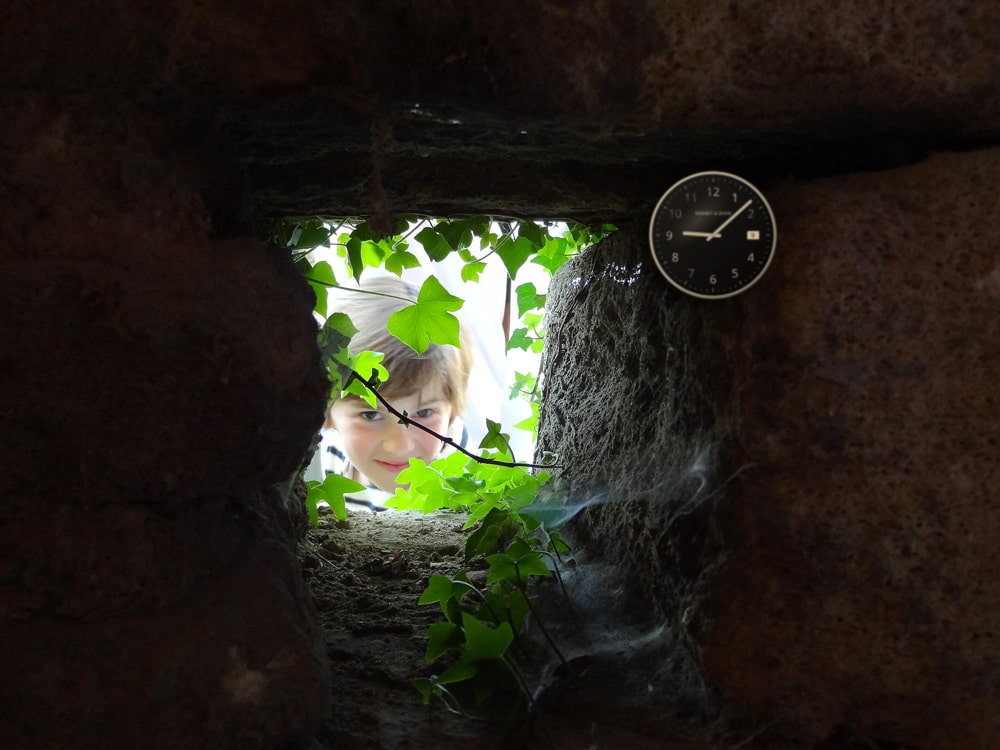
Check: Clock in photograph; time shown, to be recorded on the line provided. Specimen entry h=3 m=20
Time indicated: h=9 m=8
